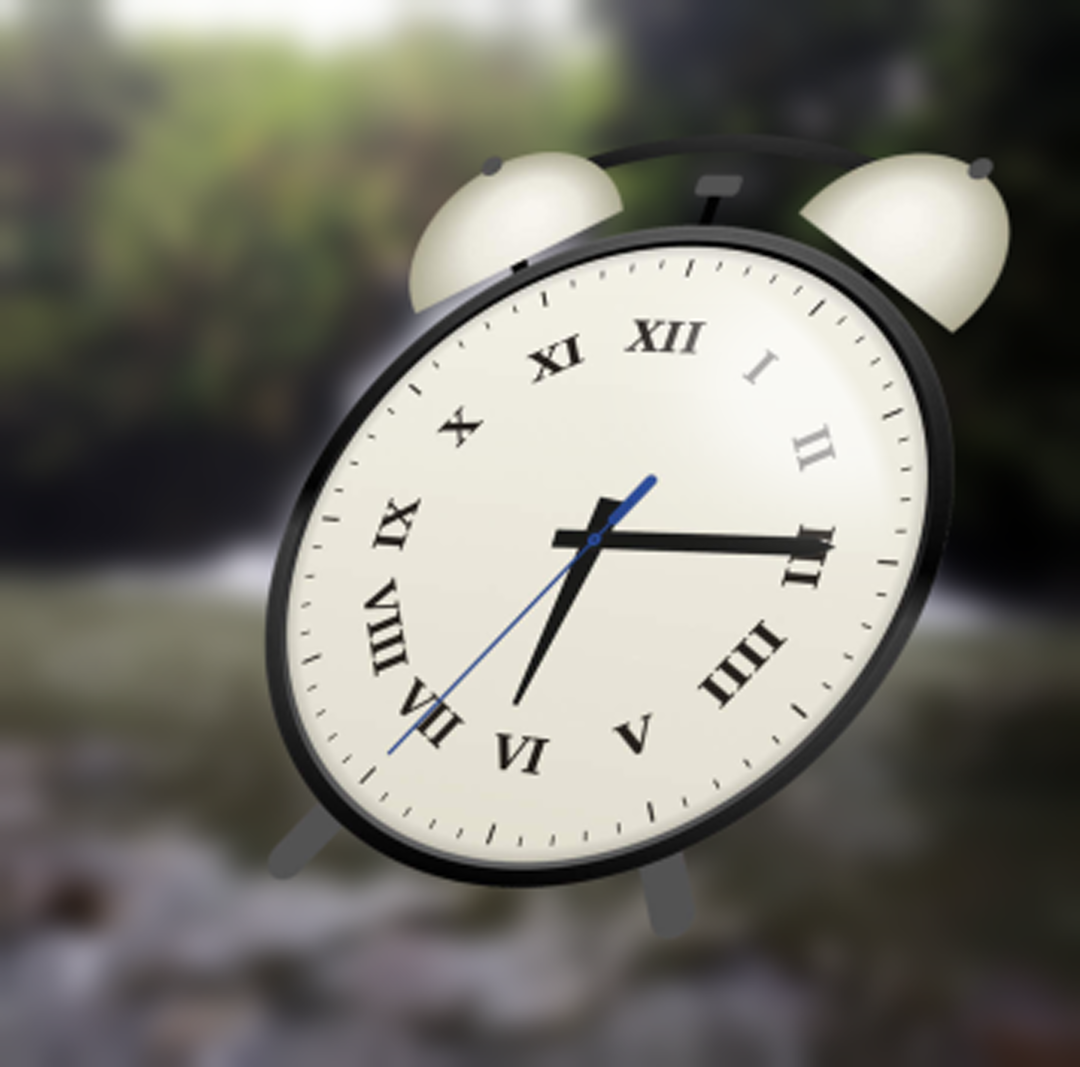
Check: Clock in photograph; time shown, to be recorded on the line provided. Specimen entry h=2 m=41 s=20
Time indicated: h=6 m=14 s=35
